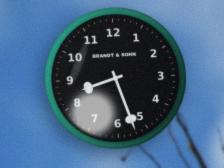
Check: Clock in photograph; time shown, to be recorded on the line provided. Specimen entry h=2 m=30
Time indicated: h=8 m=27
